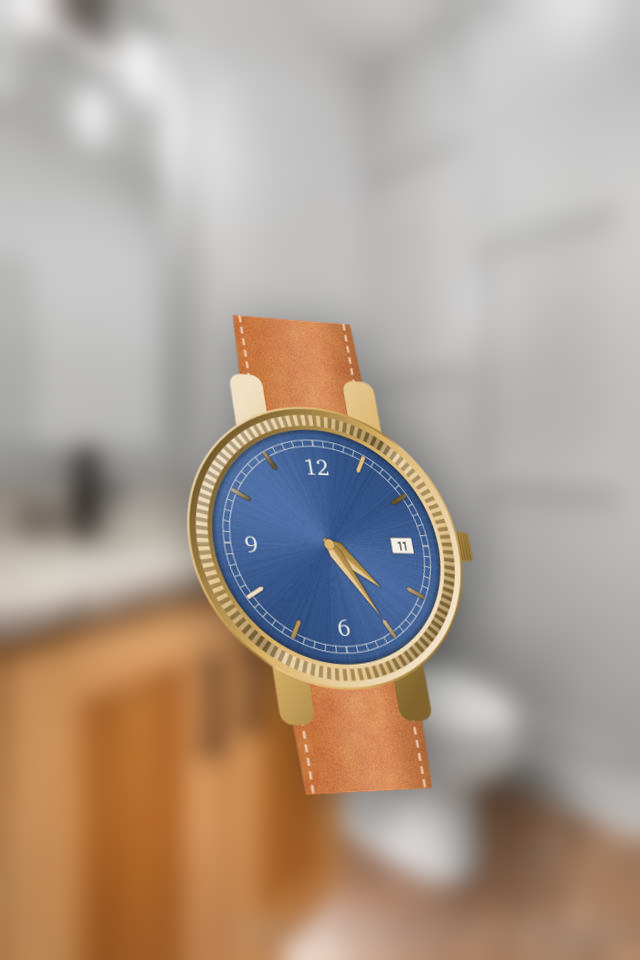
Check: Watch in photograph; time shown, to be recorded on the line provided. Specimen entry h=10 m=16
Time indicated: h=4 m=25
